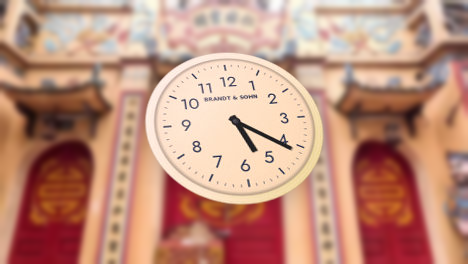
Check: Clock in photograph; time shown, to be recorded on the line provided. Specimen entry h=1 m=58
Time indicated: h=5 m=21
